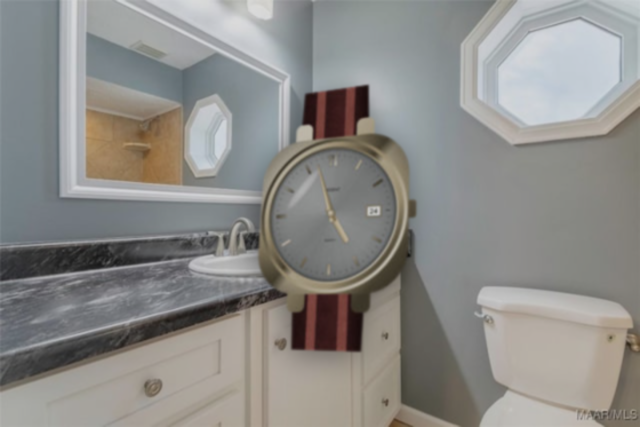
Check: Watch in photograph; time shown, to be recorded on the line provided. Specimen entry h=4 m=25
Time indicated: h=4 m=57
